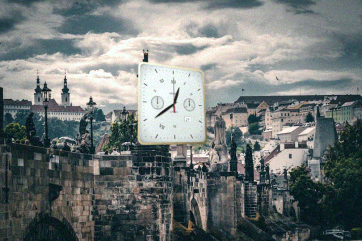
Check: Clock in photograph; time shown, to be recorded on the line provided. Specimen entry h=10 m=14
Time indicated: h=12 m=39
